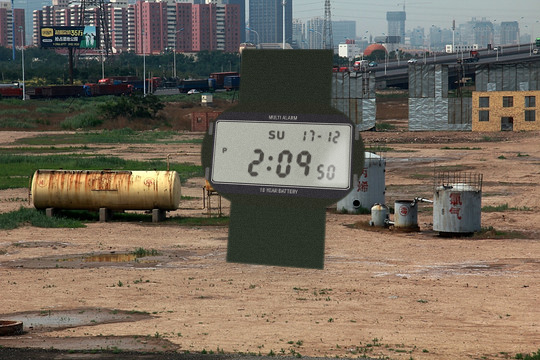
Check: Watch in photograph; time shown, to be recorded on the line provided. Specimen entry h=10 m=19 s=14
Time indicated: h=2 m=9 s=50
